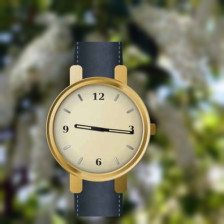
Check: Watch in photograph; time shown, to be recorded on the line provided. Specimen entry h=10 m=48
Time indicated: h=9 m=16
